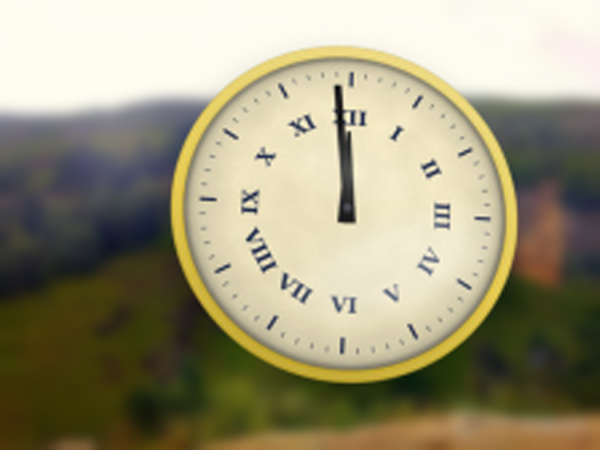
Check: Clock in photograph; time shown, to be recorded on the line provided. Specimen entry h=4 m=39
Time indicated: h=11 m=59
